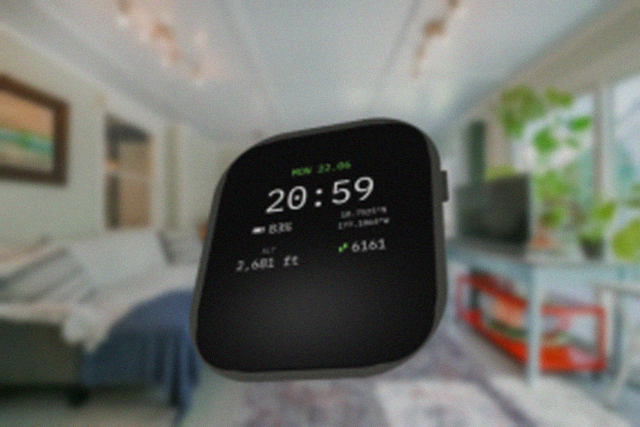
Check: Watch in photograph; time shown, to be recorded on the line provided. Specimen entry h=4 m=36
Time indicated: h=20 m=59
